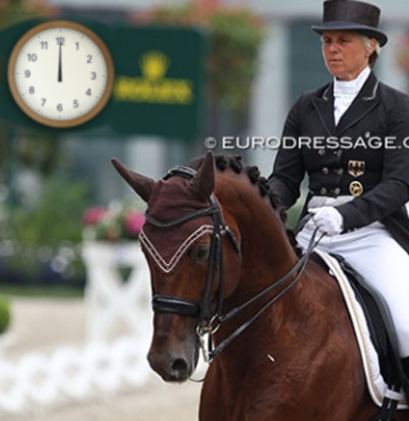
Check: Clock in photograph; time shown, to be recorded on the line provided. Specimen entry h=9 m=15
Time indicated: h=12 m=0
